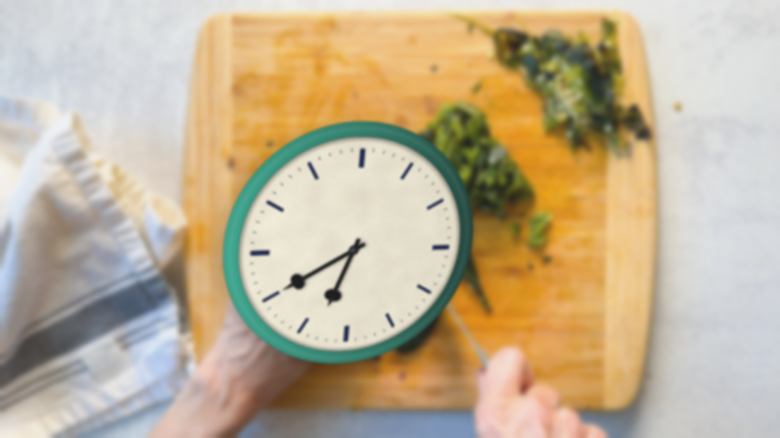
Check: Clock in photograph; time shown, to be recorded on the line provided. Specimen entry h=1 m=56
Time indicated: h=6 m=40
